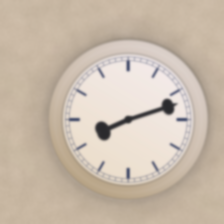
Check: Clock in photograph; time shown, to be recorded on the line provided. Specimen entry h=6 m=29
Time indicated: h=8 m=12
